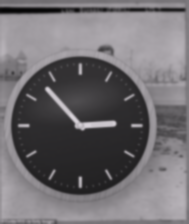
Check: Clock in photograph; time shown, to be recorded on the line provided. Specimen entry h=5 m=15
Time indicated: h=2 m=53
